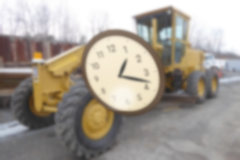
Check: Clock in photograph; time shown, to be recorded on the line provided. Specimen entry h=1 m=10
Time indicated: h=1 m=18
